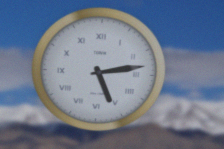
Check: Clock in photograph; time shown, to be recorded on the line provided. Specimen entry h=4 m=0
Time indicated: h=5 m=13
